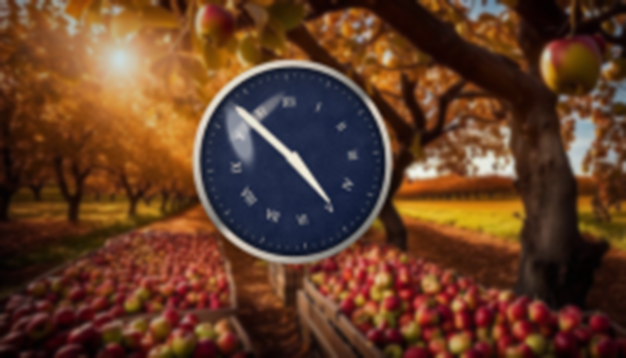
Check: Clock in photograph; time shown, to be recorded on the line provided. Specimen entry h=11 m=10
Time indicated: h=4 m=53
